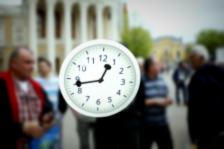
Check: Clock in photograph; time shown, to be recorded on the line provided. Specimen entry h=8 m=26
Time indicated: h=12 m=43
